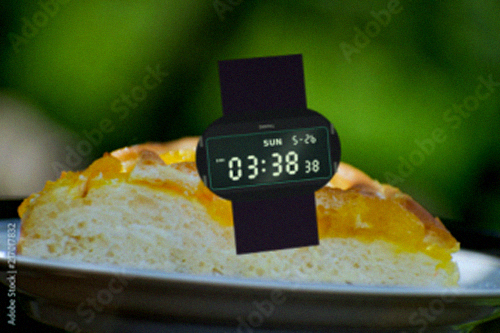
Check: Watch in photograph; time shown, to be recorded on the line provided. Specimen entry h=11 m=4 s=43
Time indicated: h=3 m=38 s=38
